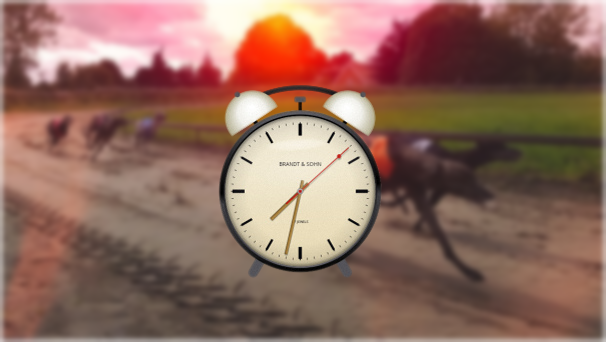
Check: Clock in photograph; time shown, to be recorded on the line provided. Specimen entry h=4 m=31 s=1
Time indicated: h=7 m=32 s=8
